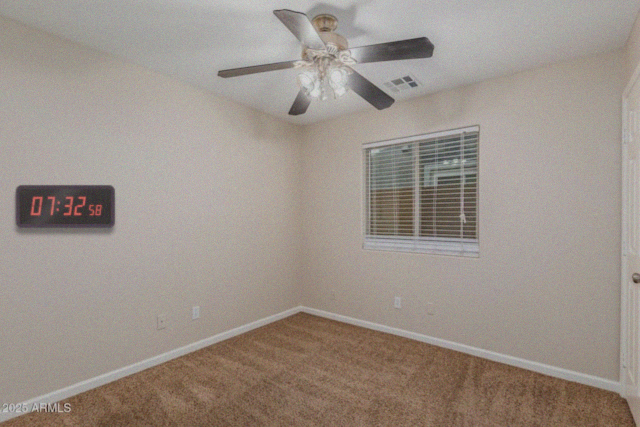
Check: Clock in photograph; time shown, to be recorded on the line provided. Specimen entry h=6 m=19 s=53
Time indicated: h=7 m=32 s=58
